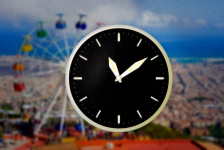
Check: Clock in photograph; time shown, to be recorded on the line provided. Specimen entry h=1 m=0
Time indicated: h=11 m=9
